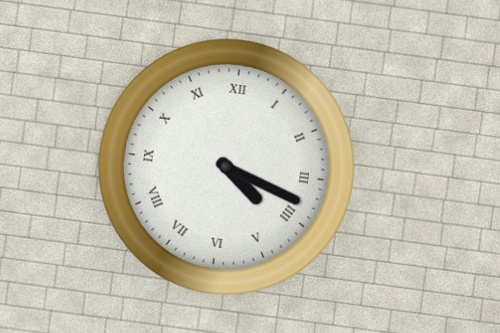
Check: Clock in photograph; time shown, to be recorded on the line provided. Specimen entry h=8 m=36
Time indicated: h=4 m=18
